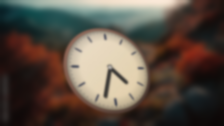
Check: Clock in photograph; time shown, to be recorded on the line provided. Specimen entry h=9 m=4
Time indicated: h=4 m=33
